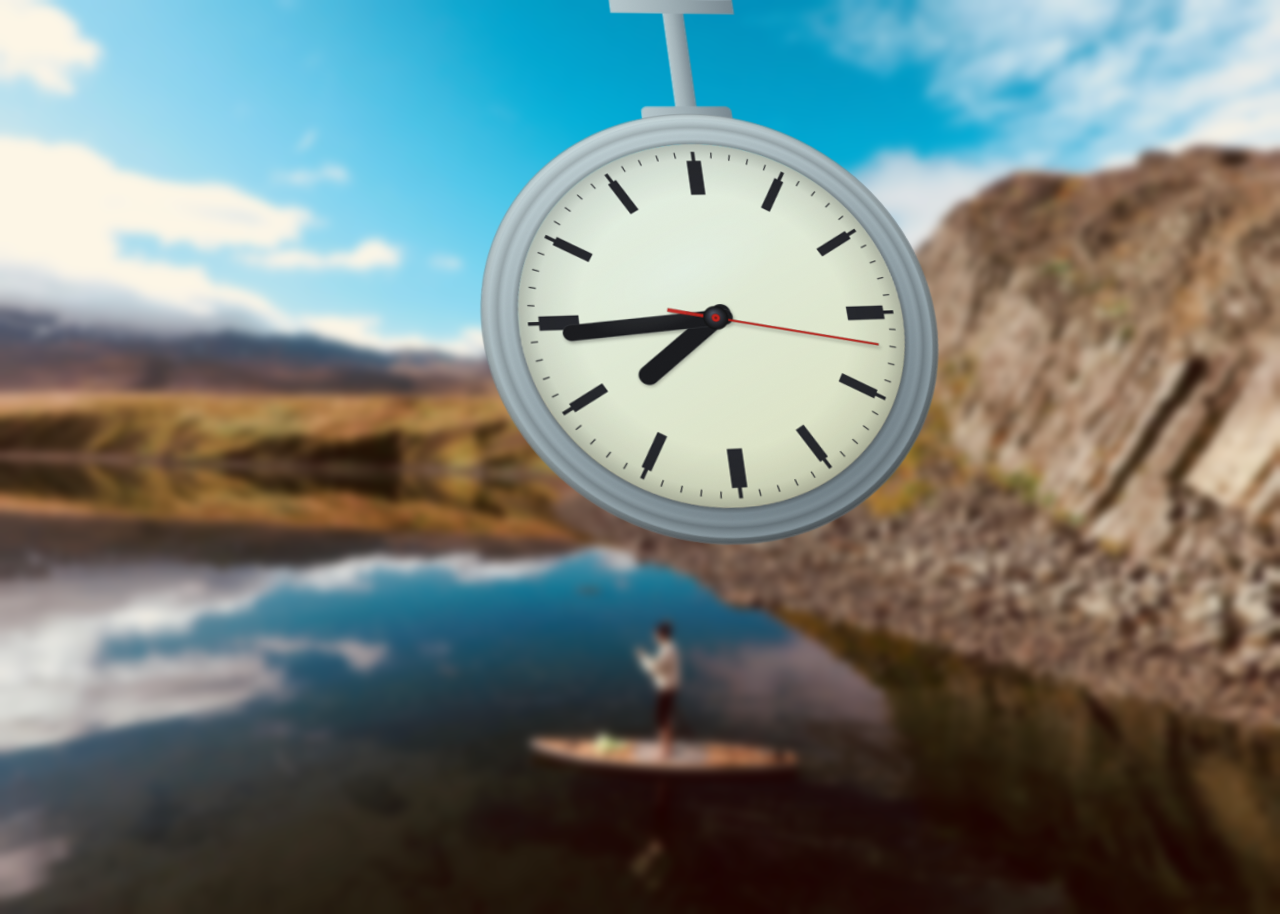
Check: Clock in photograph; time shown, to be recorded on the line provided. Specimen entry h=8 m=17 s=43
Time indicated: h=7 m=44 s=17
